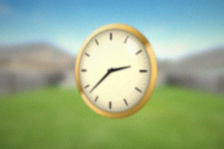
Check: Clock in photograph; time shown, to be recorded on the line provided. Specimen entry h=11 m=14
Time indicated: h=2 m=38
